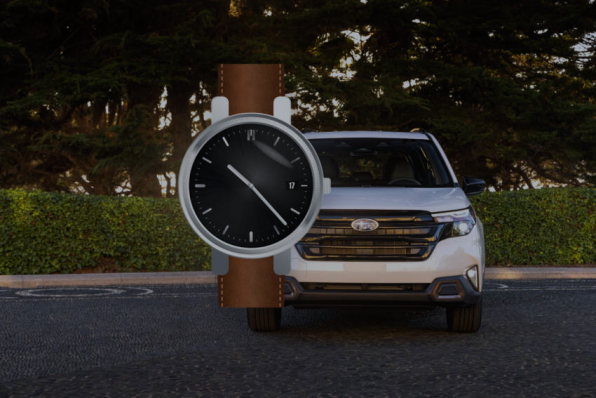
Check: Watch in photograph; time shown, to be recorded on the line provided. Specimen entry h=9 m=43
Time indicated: h=10 m=23
